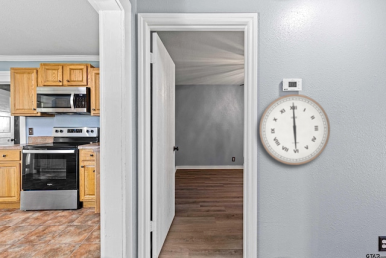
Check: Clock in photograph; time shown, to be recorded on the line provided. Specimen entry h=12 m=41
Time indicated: h=6 m=0
